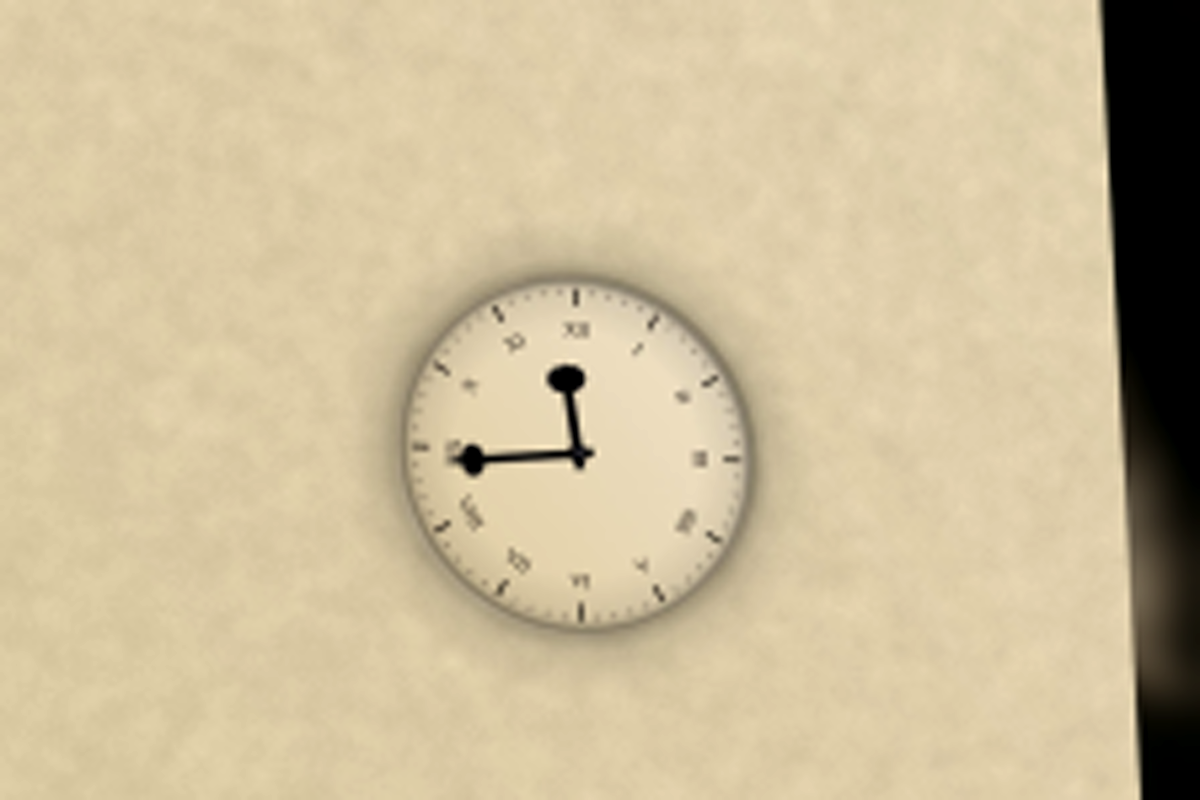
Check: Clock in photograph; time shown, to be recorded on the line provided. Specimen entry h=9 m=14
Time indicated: h=11 m=44
